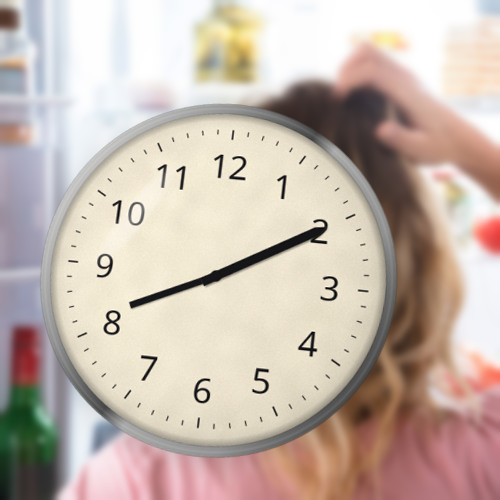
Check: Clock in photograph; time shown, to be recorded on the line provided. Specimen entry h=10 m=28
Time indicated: h=8 m=10
